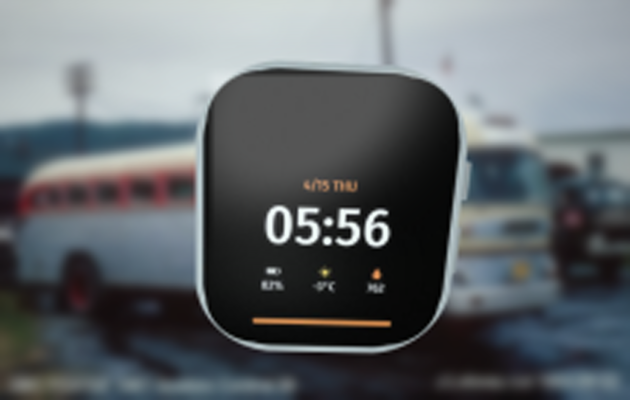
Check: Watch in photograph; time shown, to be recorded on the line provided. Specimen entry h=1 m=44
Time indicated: h=5 m=56
